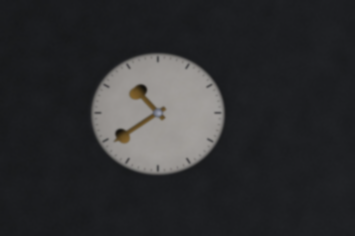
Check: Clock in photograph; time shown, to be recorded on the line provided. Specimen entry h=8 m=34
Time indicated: h=10 m=39
